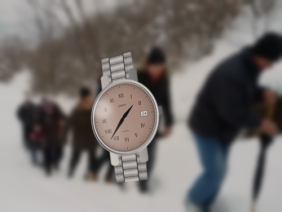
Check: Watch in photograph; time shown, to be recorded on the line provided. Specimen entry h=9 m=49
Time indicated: h=1 m=37
